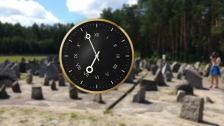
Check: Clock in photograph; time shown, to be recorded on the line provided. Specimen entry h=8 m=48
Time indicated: h=6 m=56
